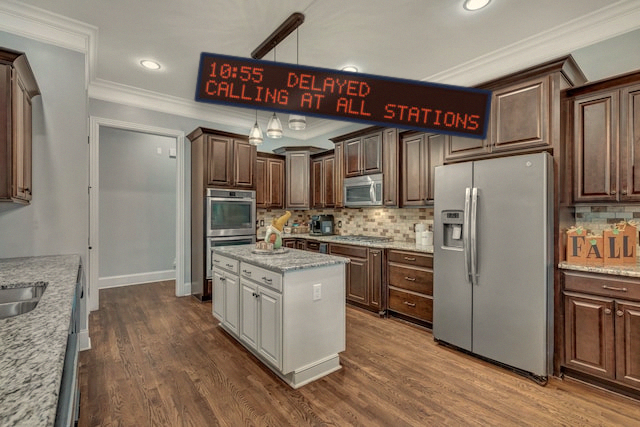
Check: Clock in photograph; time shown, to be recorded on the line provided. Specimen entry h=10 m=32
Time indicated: h=10 m=55
